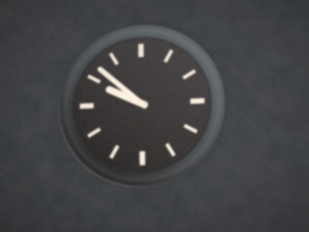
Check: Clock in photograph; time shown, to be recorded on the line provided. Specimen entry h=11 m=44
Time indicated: h=9 m=52
